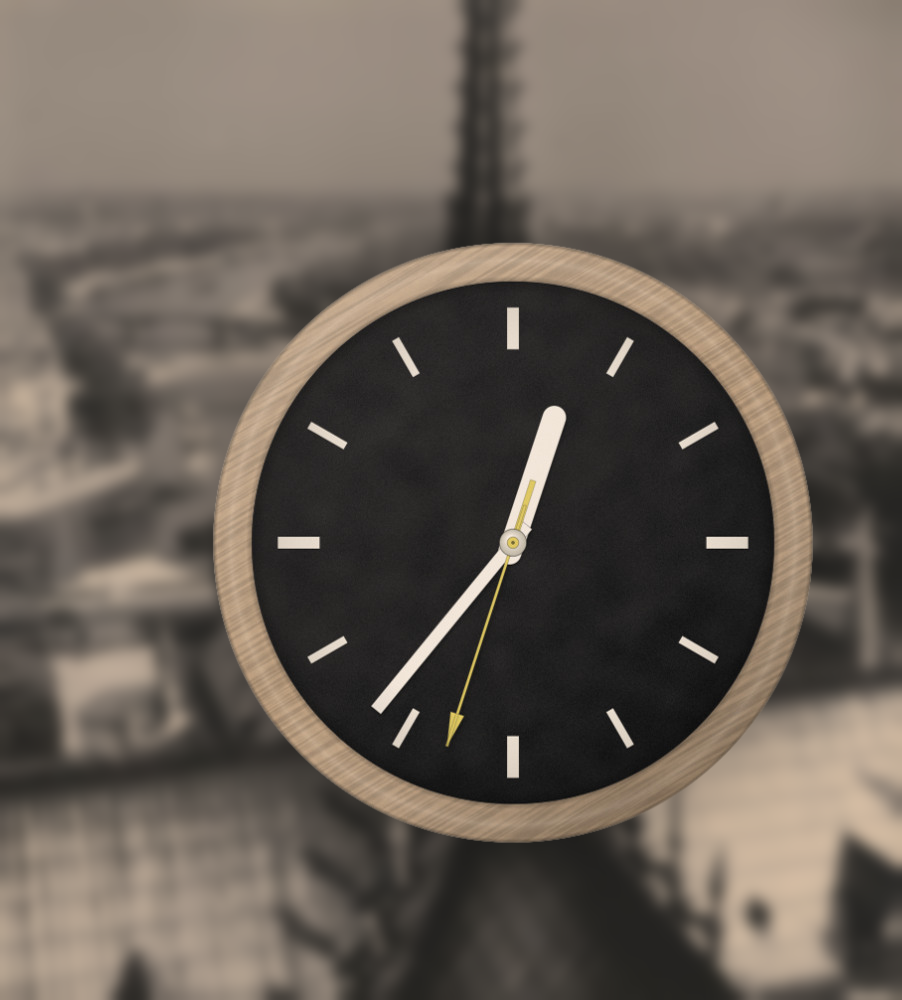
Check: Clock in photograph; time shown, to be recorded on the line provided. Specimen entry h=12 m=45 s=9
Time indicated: h=12 m=36 s=33
